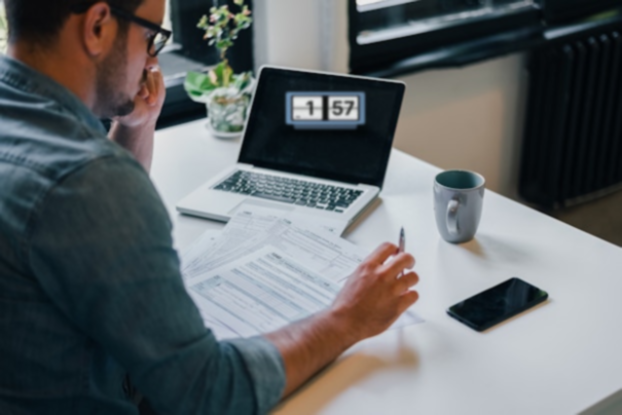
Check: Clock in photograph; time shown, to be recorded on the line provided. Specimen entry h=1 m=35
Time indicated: h=1 m=57
